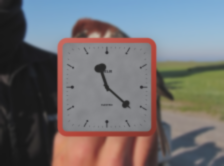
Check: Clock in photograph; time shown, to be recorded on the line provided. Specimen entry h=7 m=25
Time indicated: h=11 m=22
